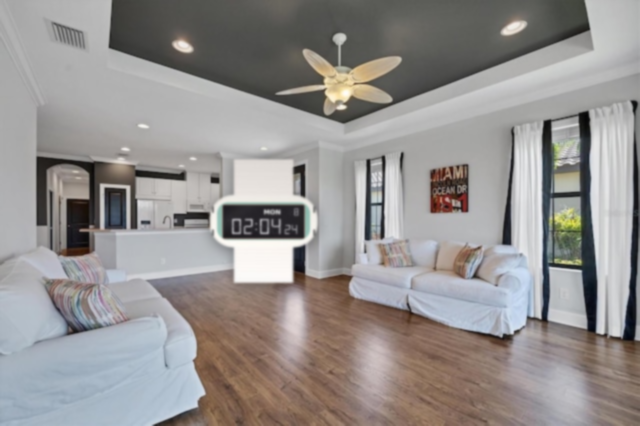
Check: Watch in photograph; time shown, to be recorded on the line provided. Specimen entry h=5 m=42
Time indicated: h=2 m=4
